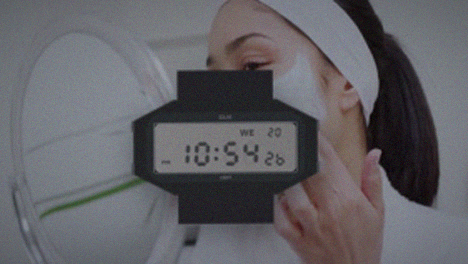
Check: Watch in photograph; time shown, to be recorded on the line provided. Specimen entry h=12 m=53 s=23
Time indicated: h=10 m=54 s=26
